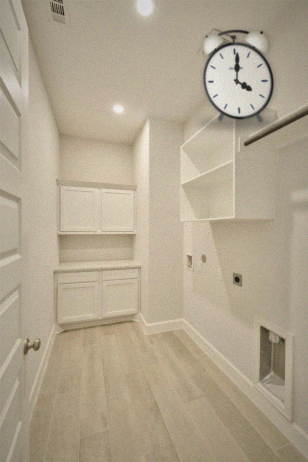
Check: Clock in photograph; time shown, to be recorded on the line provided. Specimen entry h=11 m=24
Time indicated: h=4 m=1
